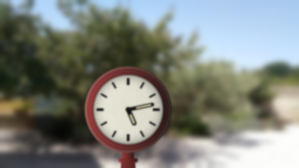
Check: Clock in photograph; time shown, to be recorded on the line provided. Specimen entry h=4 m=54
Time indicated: h=5 m=13
